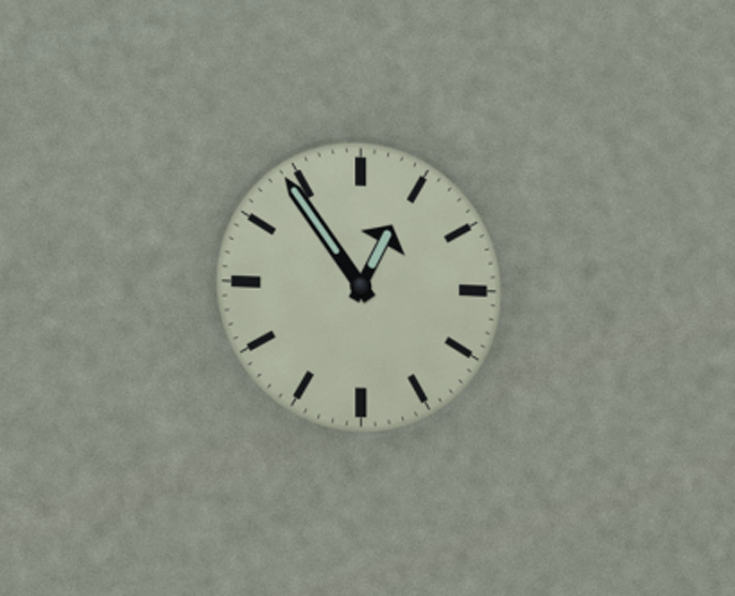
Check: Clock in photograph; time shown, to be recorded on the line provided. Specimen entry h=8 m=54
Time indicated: h=12 m=54
